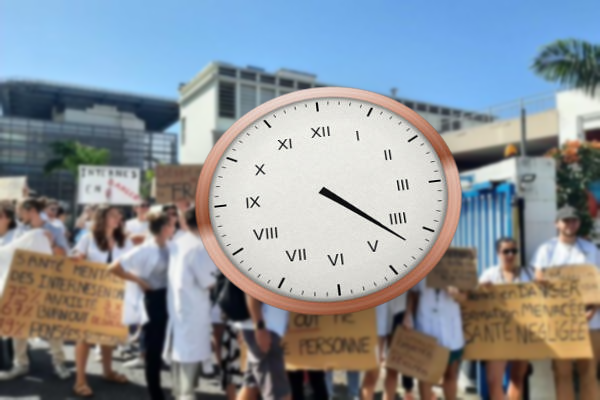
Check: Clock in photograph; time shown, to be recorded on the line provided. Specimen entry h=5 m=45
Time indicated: h=4 m=22
